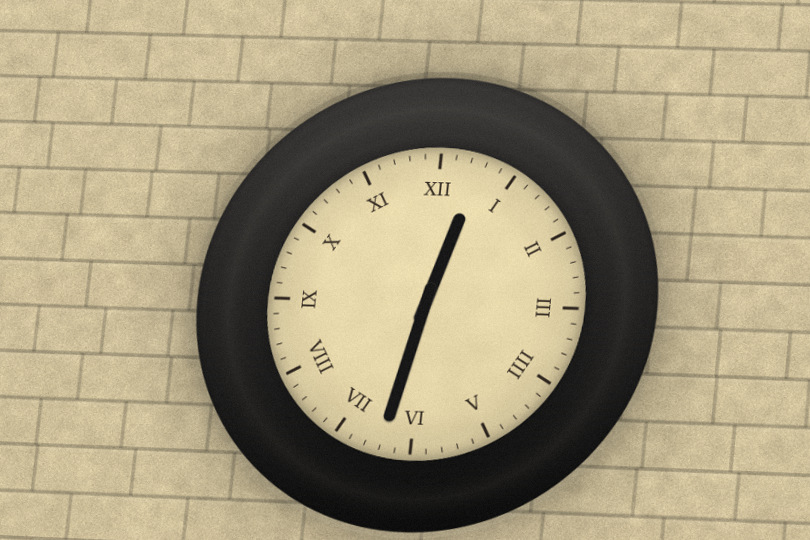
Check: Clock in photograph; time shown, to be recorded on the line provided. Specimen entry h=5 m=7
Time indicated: h=12 m=32
